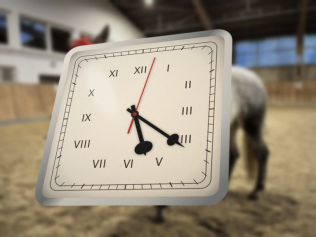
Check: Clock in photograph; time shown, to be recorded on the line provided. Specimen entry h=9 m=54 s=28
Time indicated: h=5 m=21 s=2
